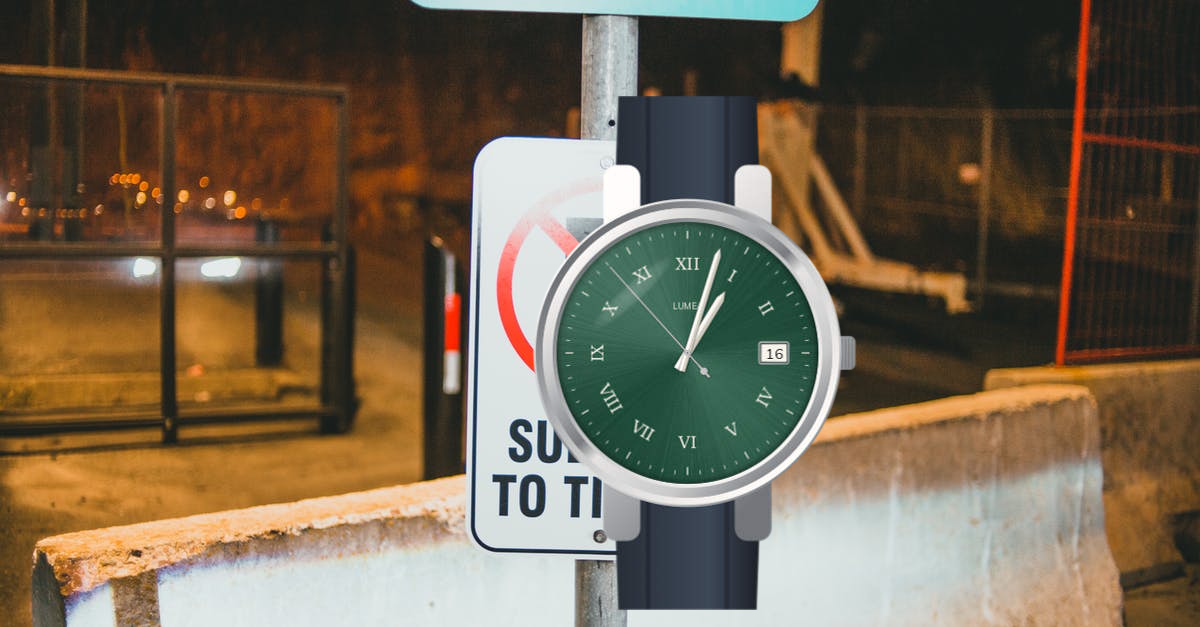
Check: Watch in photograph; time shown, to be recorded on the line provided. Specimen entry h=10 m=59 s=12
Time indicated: h=1 m=2 s=53
